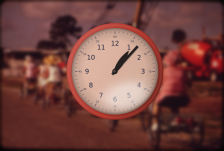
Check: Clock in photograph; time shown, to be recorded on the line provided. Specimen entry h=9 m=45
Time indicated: h=1 m=7
